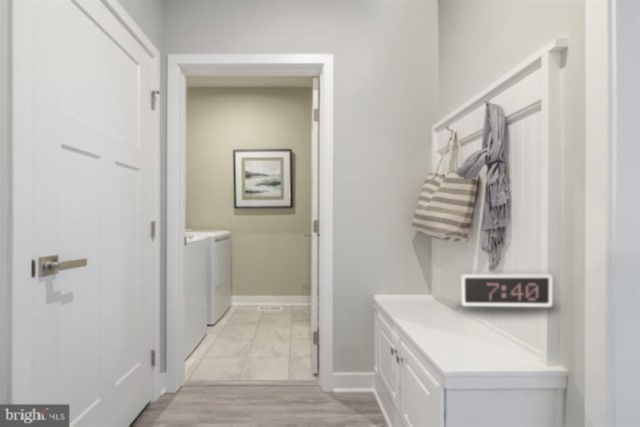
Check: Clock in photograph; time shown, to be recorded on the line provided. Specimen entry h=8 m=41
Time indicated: h=7 m=40
